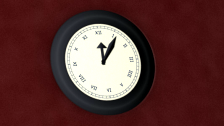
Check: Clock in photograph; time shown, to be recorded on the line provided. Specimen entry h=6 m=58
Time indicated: h=12 m=6
